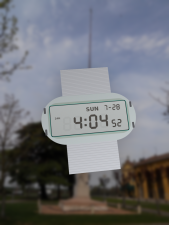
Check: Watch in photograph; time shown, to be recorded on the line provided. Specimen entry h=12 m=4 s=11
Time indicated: h=4 m=4 s=52
